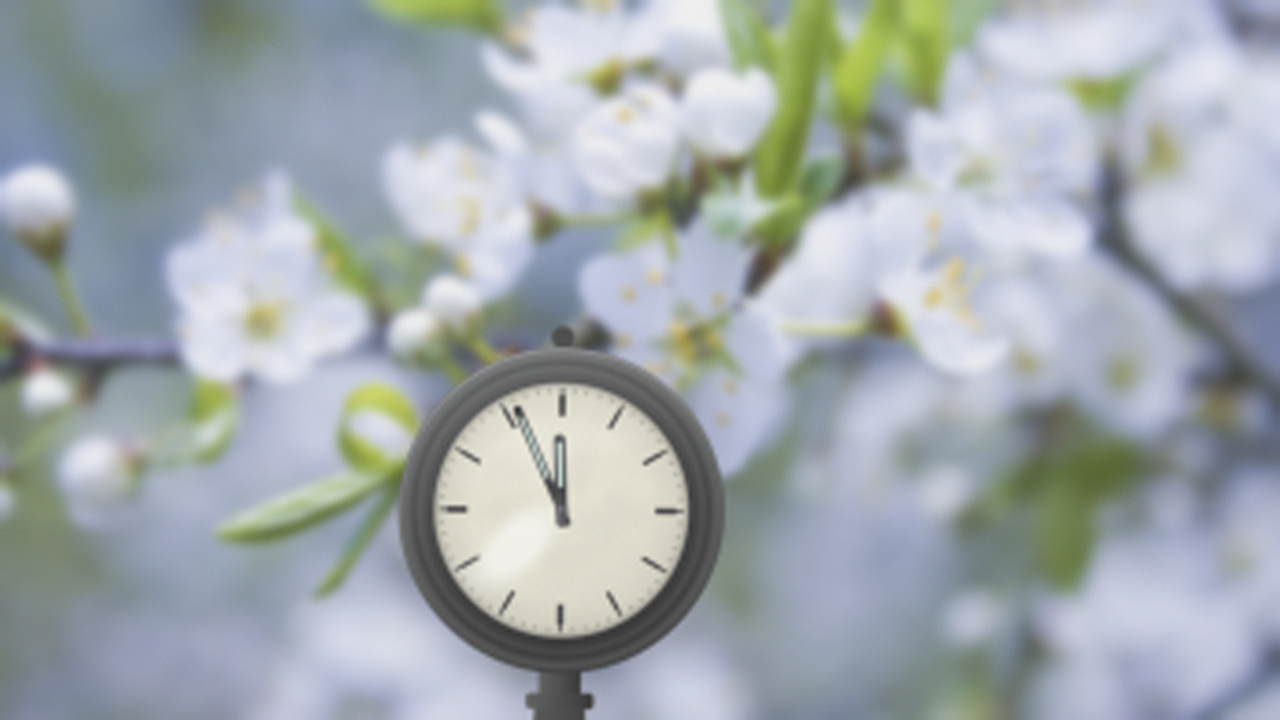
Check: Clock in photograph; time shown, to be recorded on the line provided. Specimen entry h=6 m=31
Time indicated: h=11 m=56
